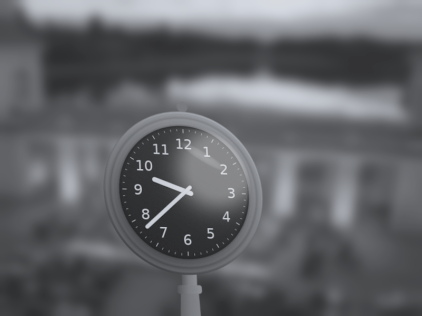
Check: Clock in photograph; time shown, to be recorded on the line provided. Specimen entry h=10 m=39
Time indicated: h=9 m=38
